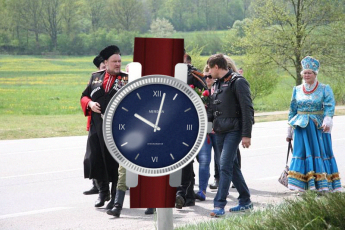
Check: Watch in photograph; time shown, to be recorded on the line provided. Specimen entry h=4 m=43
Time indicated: h=10 m=2
